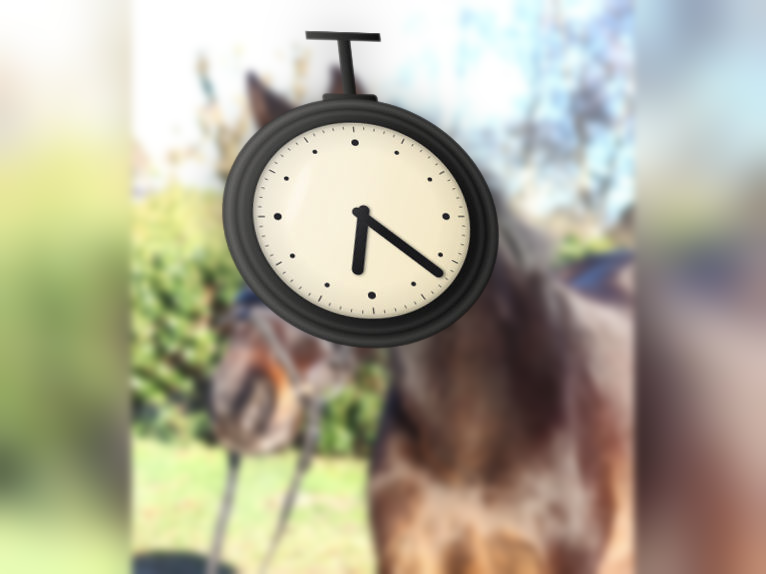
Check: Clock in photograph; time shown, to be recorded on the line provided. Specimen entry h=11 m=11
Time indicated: h=6 m=22
